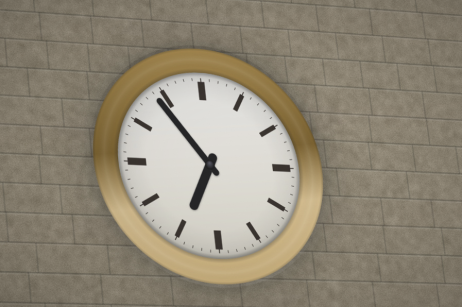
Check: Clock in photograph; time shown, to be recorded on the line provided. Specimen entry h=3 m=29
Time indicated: h=6 m=54
